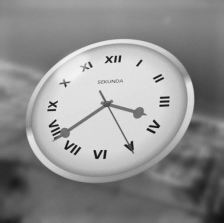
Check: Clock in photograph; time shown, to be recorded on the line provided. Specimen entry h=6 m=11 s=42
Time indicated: h=3 m=38 s=25
